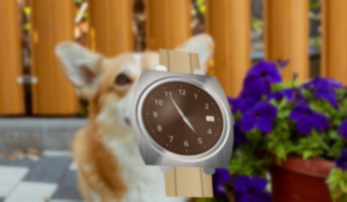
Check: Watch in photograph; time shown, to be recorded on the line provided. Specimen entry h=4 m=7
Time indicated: h=4 m=55
